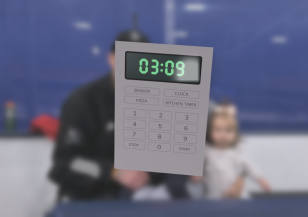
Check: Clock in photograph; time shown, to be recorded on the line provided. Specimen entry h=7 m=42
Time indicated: h=3 m=9
